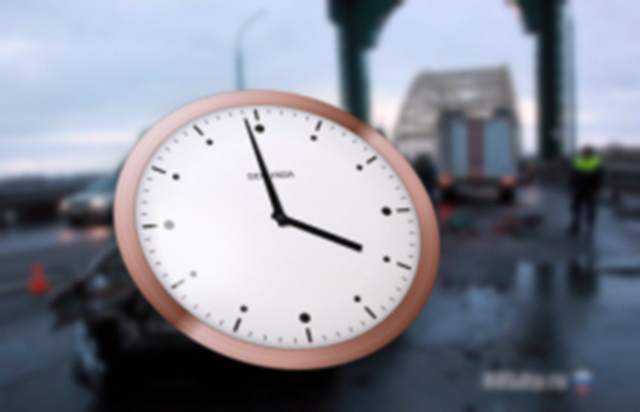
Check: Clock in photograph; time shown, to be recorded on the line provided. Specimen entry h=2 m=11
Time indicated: h=3 m=59
